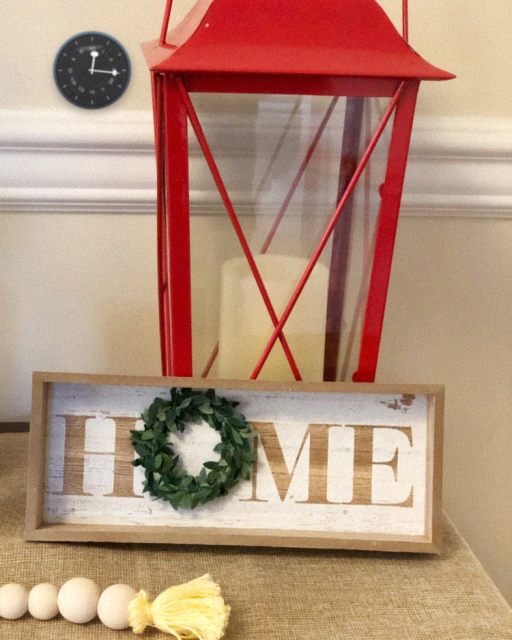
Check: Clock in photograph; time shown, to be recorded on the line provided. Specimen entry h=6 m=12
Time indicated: h=12 m=16
